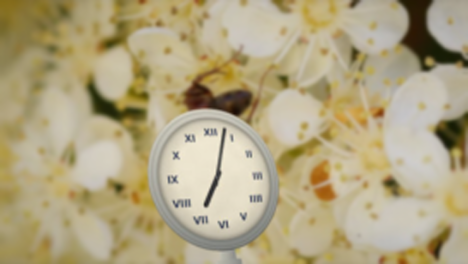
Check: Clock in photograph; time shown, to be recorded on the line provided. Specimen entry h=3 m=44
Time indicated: h=7 m=3
